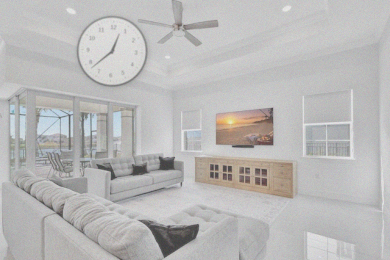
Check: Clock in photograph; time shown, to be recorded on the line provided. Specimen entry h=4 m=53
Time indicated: h=12 m=38
